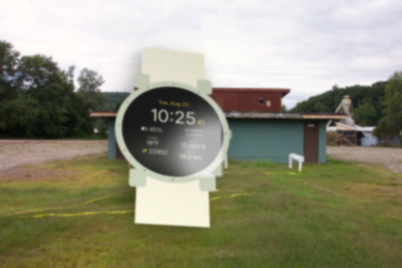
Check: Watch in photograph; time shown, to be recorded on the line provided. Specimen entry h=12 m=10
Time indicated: h=10 m=25
